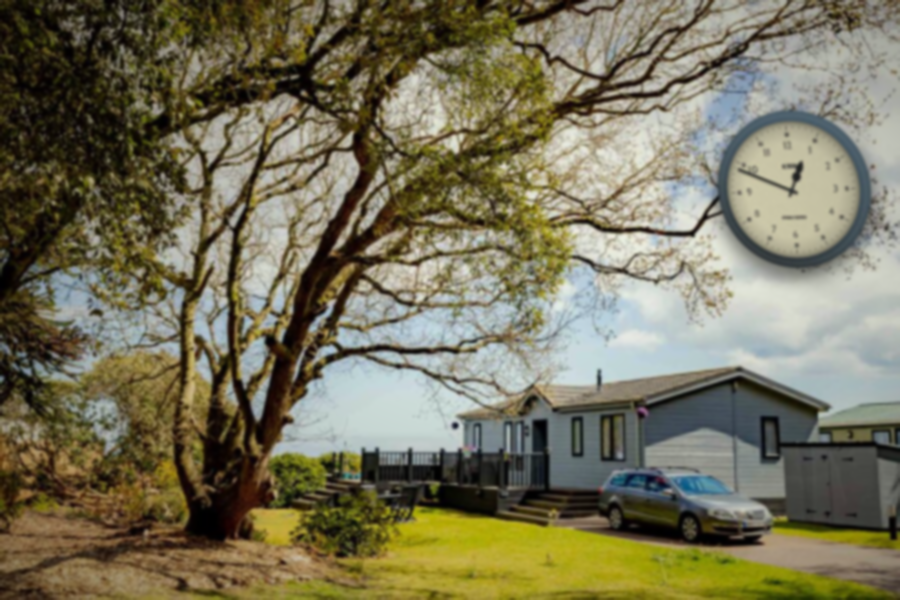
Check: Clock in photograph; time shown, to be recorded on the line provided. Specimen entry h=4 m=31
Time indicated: h=12 m=49
